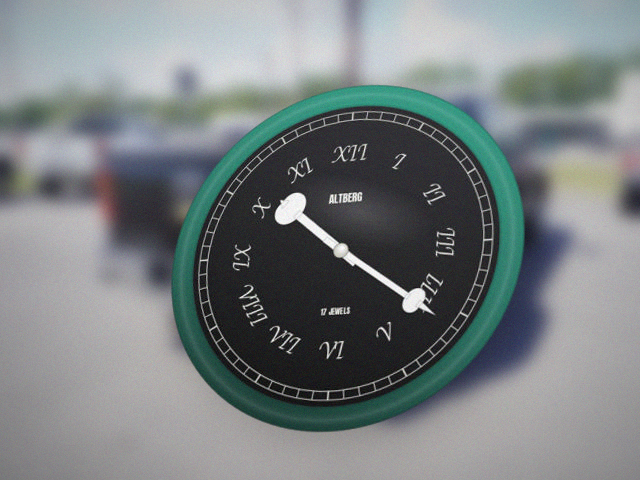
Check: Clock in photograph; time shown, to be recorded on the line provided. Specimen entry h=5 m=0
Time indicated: h=10 m=21
